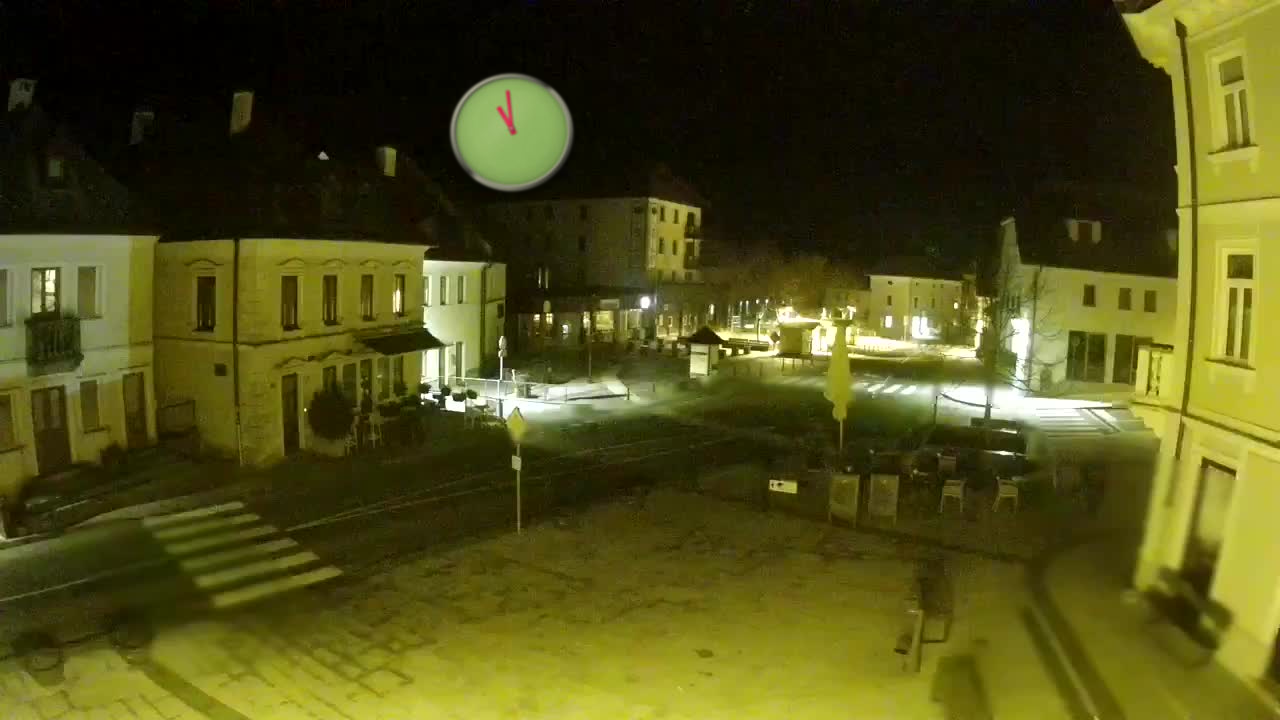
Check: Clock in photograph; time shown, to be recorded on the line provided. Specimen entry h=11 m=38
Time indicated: h=10 m=59
